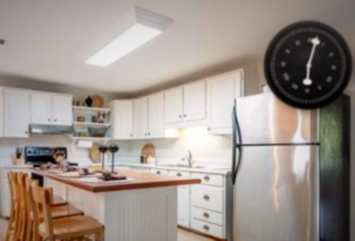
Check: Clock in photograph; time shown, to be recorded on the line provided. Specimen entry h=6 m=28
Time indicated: h=6 m=2
